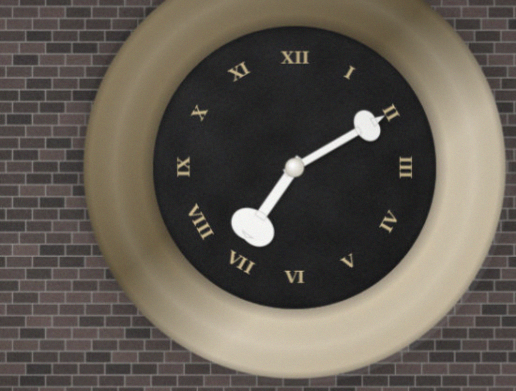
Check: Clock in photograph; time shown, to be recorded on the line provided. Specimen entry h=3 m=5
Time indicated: h=7 m=10
